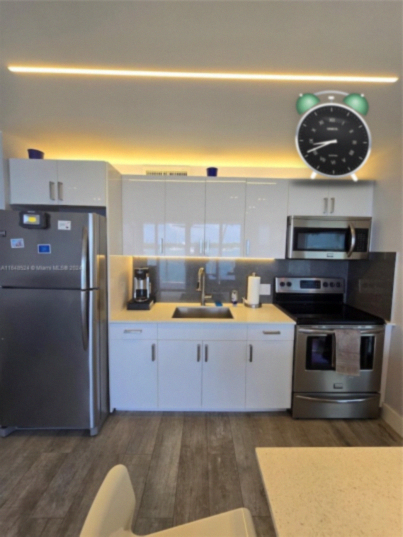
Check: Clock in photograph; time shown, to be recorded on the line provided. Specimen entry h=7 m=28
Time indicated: h=8 m=41
